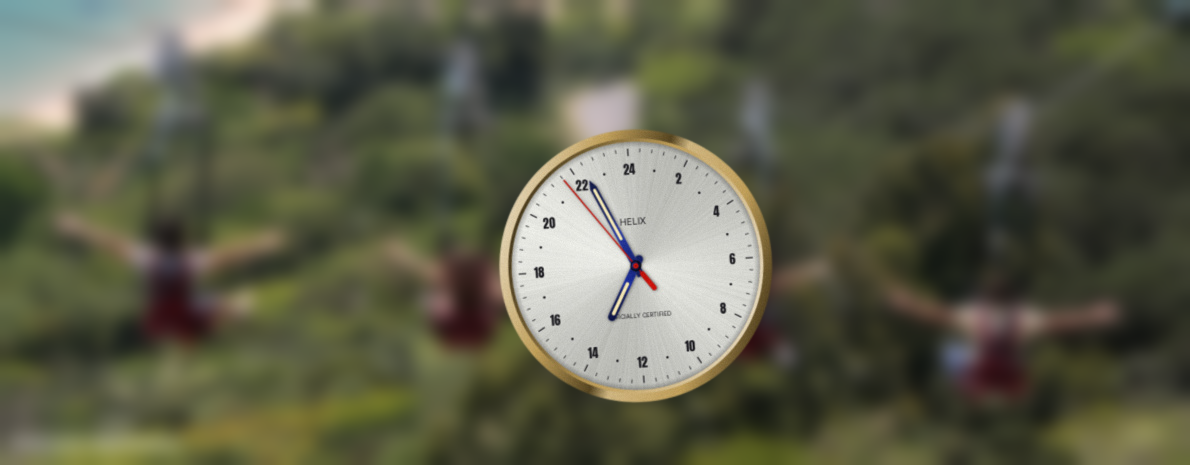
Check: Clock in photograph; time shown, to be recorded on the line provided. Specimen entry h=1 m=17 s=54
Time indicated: h=13 m=55 s=54
